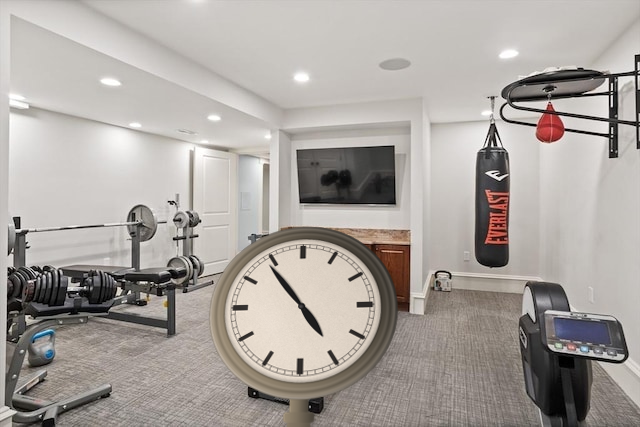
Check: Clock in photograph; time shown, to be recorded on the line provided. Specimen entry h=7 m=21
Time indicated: h=4 m=54
